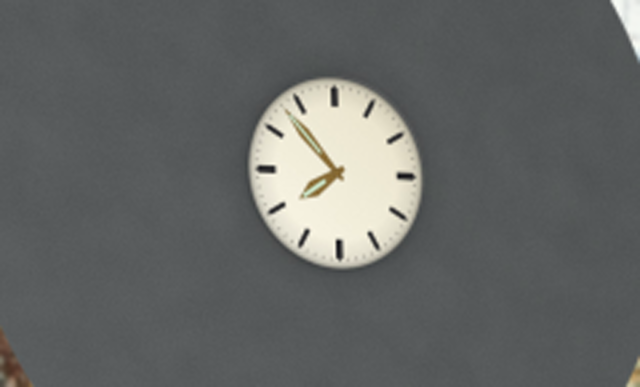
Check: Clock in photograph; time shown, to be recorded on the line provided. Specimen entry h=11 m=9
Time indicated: h=7 m=53
